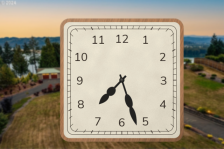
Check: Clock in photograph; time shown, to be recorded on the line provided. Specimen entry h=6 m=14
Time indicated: h=7 m=27
